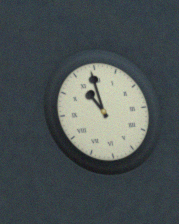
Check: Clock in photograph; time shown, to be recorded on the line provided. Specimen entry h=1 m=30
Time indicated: h=10 m=59
